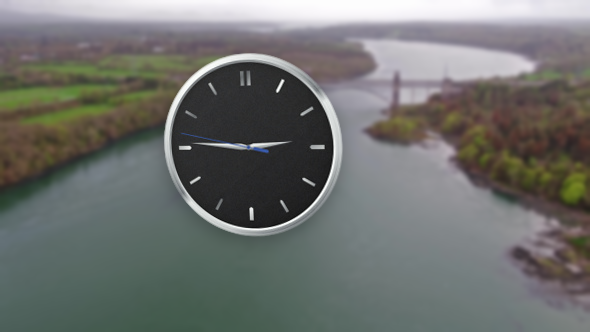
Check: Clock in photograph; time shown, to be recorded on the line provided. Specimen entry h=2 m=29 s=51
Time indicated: h=2 m=45 s=47
